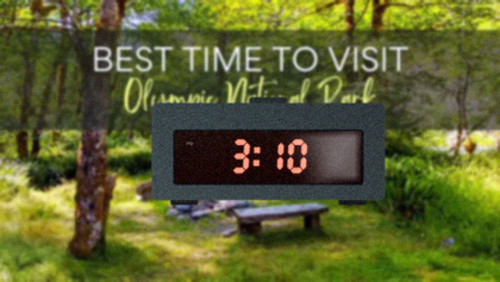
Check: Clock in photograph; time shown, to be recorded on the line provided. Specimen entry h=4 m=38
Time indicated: h=3 m=10
